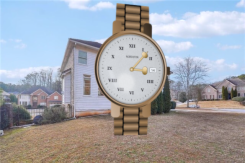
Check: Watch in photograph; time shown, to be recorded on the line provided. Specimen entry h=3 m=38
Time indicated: h=3 m=7
